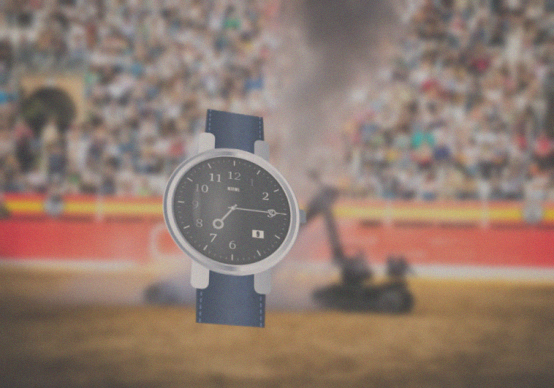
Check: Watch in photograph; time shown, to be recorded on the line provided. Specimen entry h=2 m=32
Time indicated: h=7 m=15
